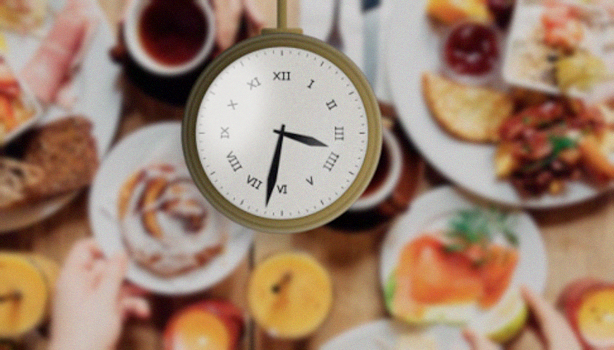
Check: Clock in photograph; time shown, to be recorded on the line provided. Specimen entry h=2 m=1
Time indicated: h=3 m=32
